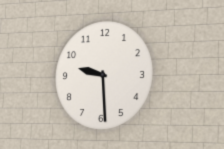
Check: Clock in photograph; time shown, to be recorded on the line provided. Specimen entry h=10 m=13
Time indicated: h=9 m=29
